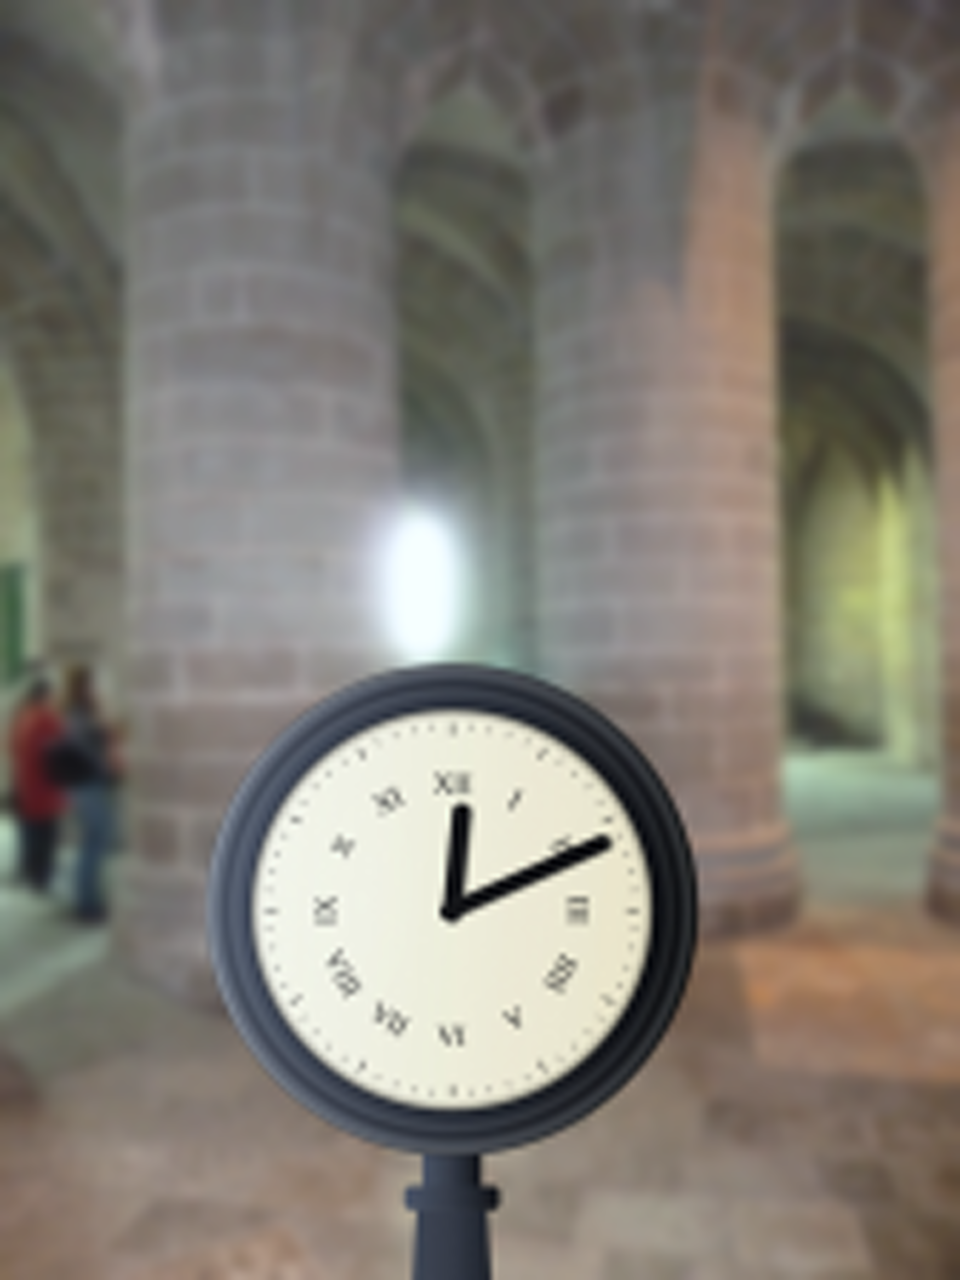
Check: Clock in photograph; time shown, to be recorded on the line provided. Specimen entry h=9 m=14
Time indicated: h=12 m=11
